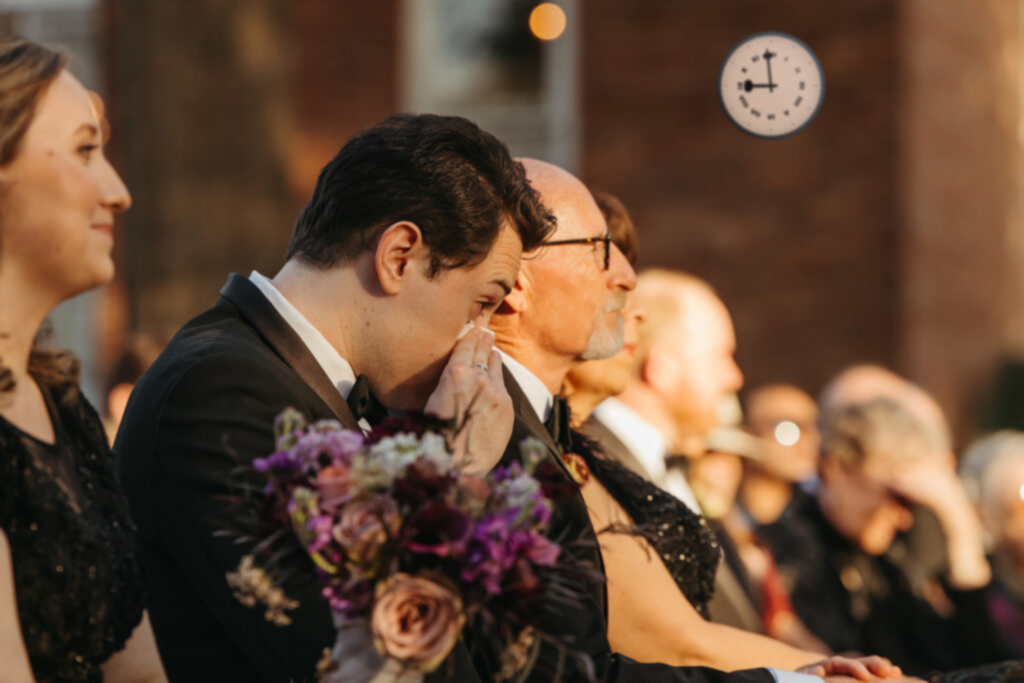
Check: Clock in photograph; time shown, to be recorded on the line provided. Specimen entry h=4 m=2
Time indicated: h=8 m=59
